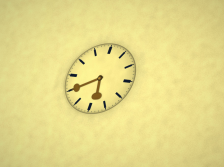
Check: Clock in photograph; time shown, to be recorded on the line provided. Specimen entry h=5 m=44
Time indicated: h=5 m=40
